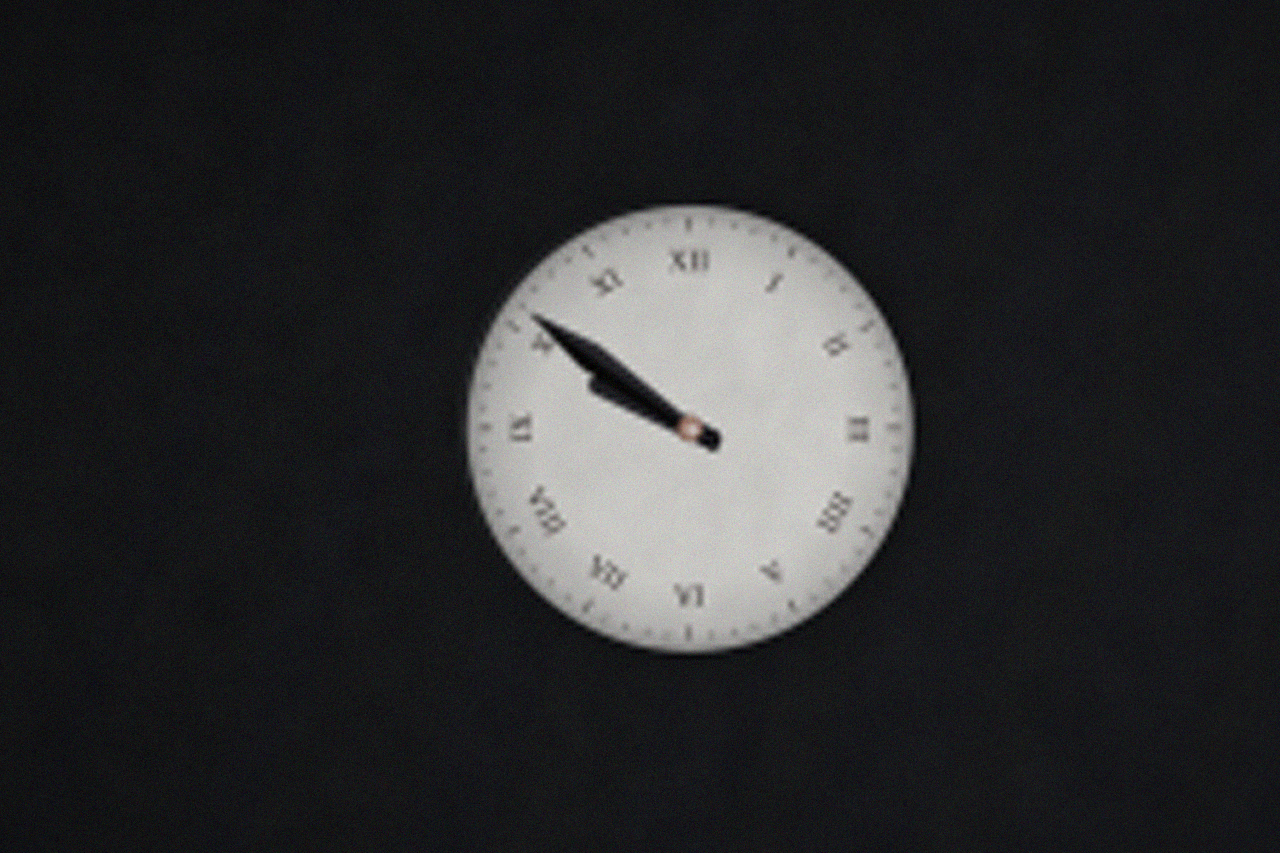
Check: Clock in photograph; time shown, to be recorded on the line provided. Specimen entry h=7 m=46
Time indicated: h=9 m=51
